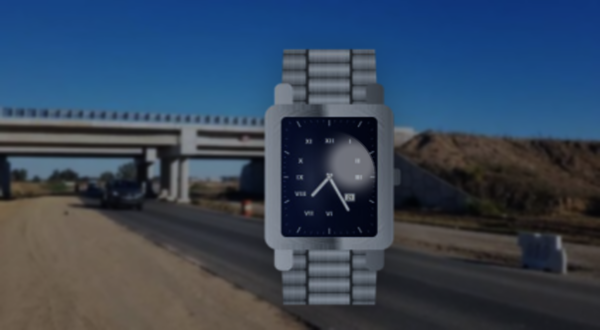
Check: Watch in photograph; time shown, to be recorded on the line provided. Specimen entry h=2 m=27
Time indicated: h=7 m=25
